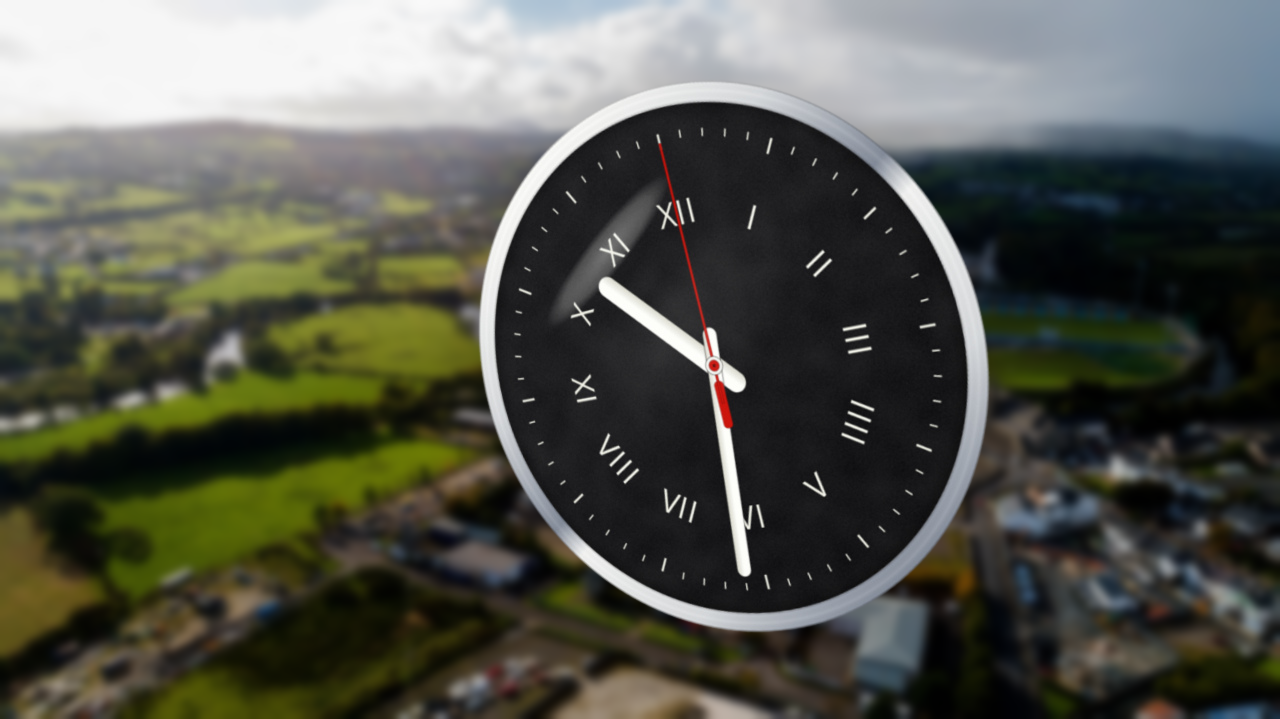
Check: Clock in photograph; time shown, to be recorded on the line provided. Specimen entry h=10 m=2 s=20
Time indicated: h=10 m=31 s=0
